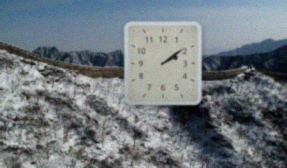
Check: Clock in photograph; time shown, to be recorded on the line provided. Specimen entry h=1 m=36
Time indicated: h=2 m=9
